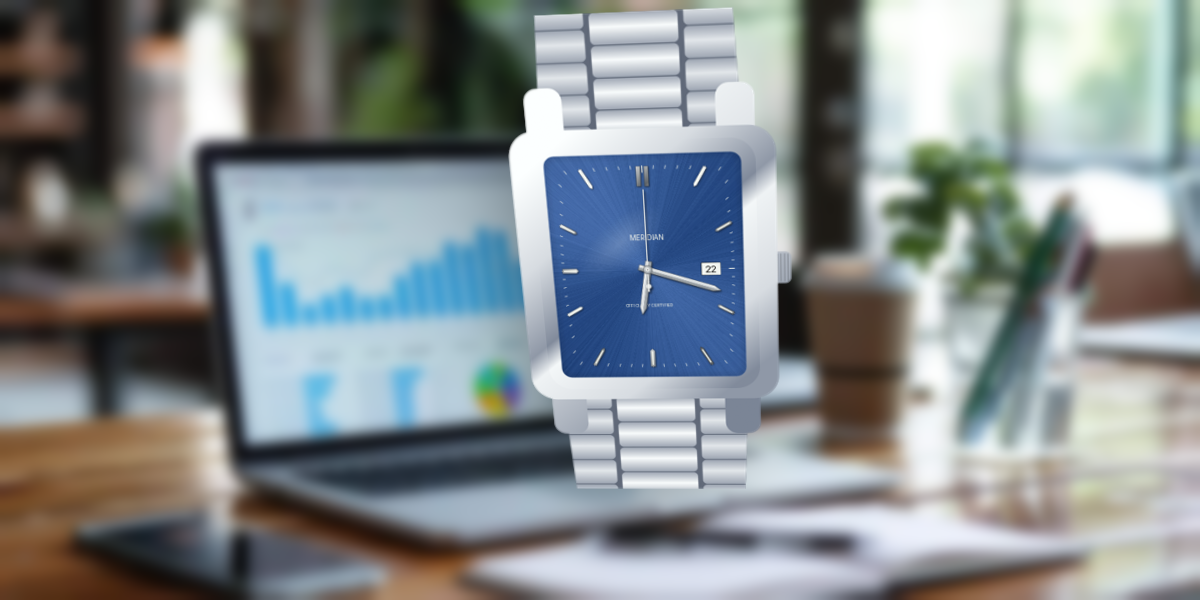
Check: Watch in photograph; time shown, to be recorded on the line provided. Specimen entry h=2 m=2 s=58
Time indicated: h=6 m=18 s=0
